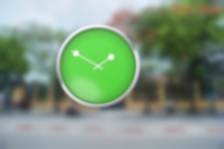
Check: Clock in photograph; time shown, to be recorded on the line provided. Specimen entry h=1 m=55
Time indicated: h=1 m=50
